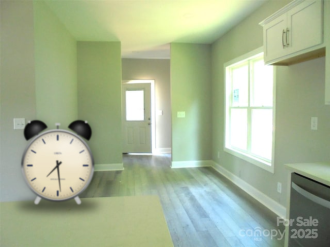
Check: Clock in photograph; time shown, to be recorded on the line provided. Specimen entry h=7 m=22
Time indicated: h=7 m=29
